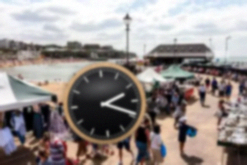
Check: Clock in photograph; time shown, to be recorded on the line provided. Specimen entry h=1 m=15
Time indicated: h=2 m=19
